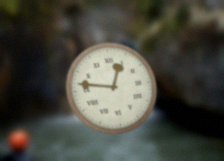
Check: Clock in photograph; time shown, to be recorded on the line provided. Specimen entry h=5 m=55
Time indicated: h=12 m=47
